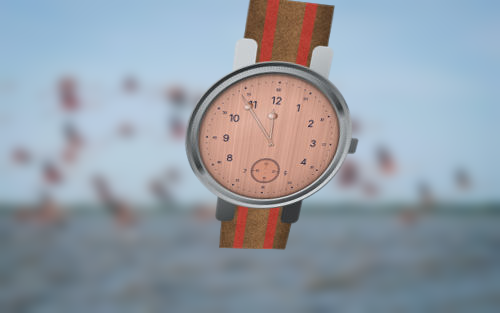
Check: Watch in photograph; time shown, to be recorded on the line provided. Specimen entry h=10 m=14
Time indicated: h=11 m=54
